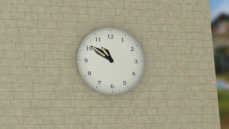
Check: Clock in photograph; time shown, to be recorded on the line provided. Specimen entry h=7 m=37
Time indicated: h=10 m=51
